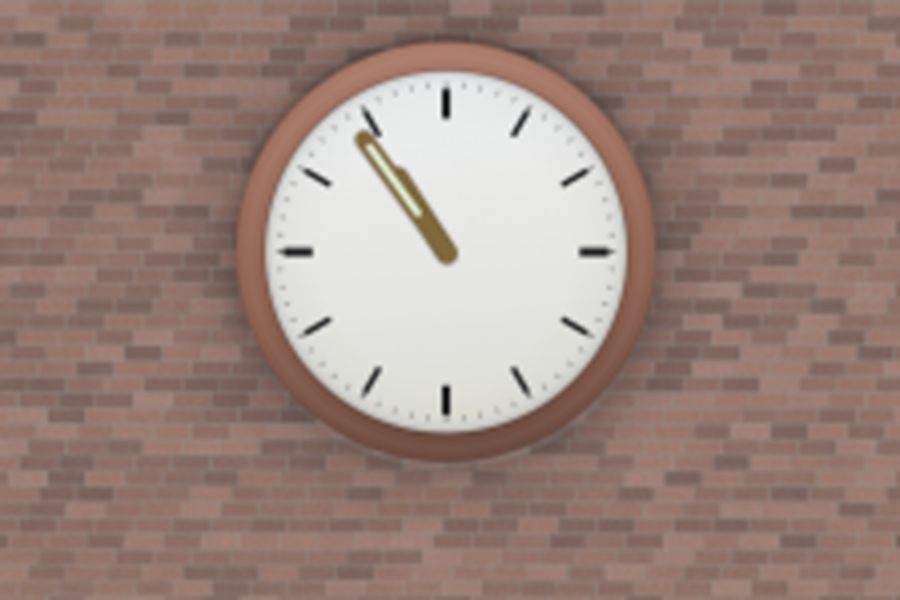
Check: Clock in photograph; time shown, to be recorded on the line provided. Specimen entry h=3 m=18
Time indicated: h=10 m=54
